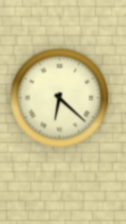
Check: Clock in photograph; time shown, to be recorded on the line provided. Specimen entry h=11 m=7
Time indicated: h=6 m=22
